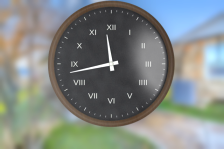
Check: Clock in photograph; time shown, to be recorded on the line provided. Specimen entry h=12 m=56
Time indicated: h=11 m=43
